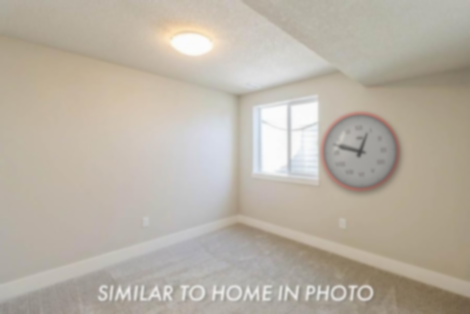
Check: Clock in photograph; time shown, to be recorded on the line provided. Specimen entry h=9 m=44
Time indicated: h=12 m=48
